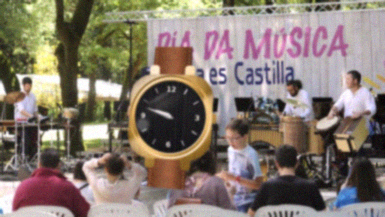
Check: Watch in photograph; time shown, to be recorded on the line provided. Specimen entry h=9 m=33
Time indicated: h=9 m=48
